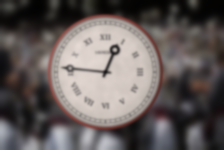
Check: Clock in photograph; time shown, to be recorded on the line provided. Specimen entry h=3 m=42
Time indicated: h=12 m=46
